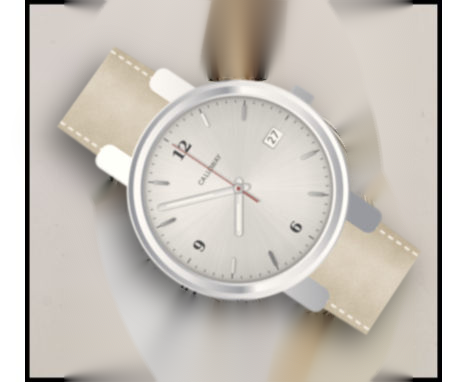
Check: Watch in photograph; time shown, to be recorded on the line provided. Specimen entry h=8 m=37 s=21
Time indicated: h=7 m=52 s=0
